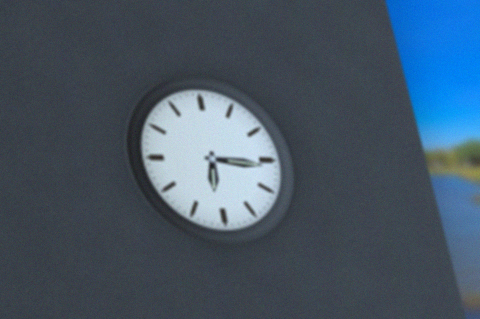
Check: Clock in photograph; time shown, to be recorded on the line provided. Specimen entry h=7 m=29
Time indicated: h=6 m=16
